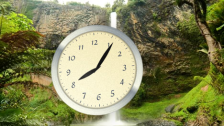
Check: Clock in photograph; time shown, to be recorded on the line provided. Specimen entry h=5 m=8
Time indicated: h=8 m=6
